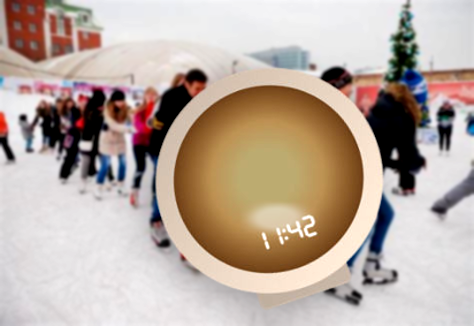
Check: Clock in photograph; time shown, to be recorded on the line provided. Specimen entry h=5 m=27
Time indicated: h=11 m=42
